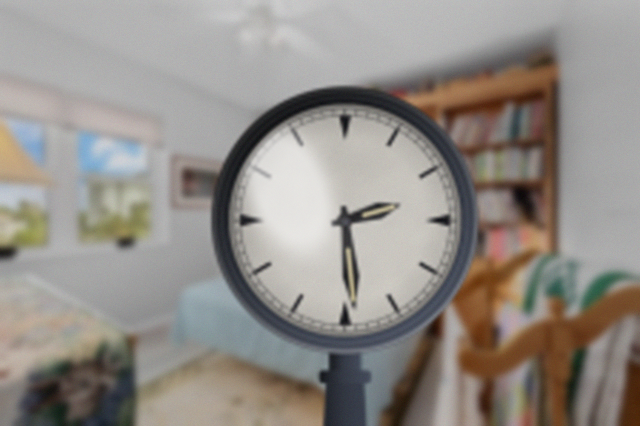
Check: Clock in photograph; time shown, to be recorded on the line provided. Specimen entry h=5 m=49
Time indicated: h=2 m=29
